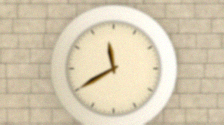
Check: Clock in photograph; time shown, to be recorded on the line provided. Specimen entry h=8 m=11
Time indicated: h=11 m=40
